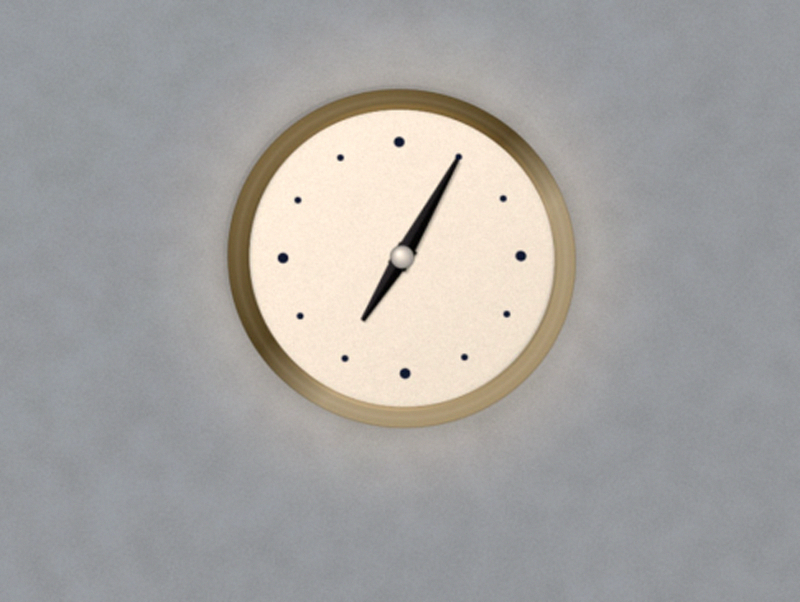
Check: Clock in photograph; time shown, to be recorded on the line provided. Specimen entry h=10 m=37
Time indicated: h=7 m=5
